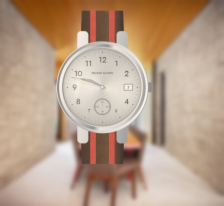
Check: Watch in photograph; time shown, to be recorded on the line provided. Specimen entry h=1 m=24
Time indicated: h=9 m=48
